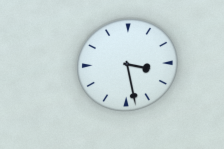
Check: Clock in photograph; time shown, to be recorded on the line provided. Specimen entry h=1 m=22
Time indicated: h=3 m=28
